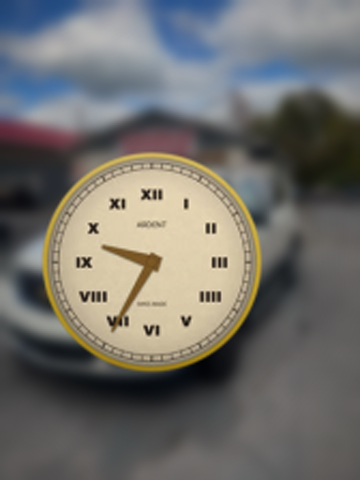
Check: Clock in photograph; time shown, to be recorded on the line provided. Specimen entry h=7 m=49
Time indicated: h=9 m=35
